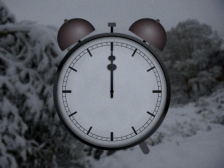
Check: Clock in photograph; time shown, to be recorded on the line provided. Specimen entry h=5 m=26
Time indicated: h=12 m=0
